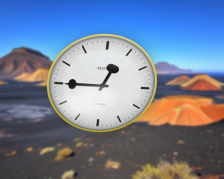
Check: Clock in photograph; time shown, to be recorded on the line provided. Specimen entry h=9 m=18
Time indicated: h=12 m=45
